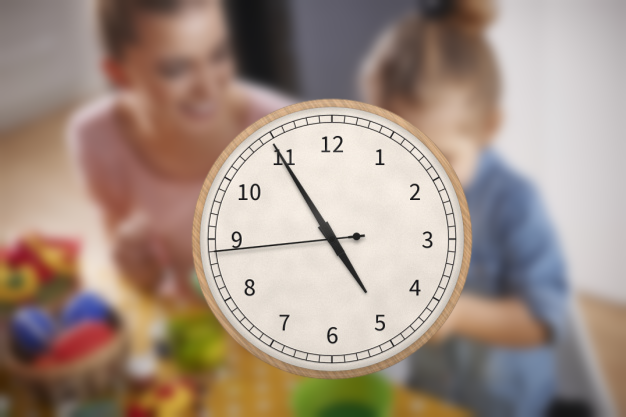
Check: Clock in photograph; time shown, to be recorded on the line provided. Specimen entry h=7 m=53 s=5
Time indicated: h=4 m=54 s=44
